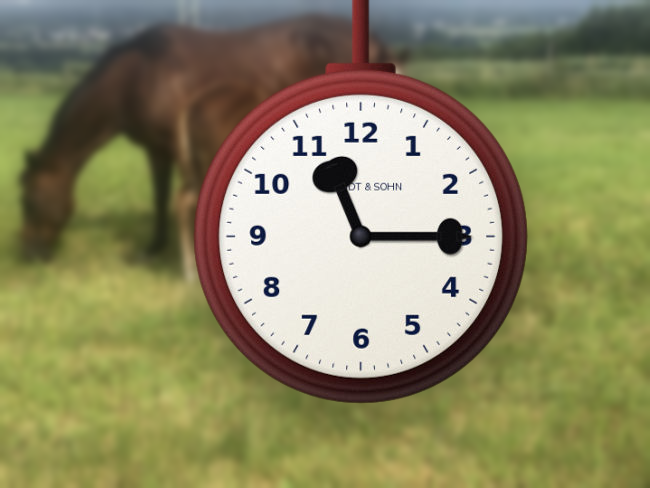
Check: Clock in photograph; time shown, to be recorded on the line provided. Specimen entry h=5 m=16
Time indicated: h=11 m=15
